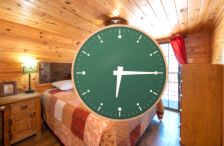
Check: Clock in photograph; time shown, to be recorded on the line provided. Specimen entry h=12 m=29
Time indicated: h=6 m=15
